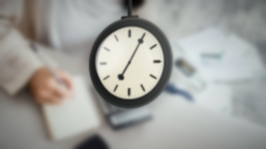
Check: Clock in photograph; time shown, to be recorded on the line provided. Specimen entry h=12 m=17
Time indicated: h=7 m=5
